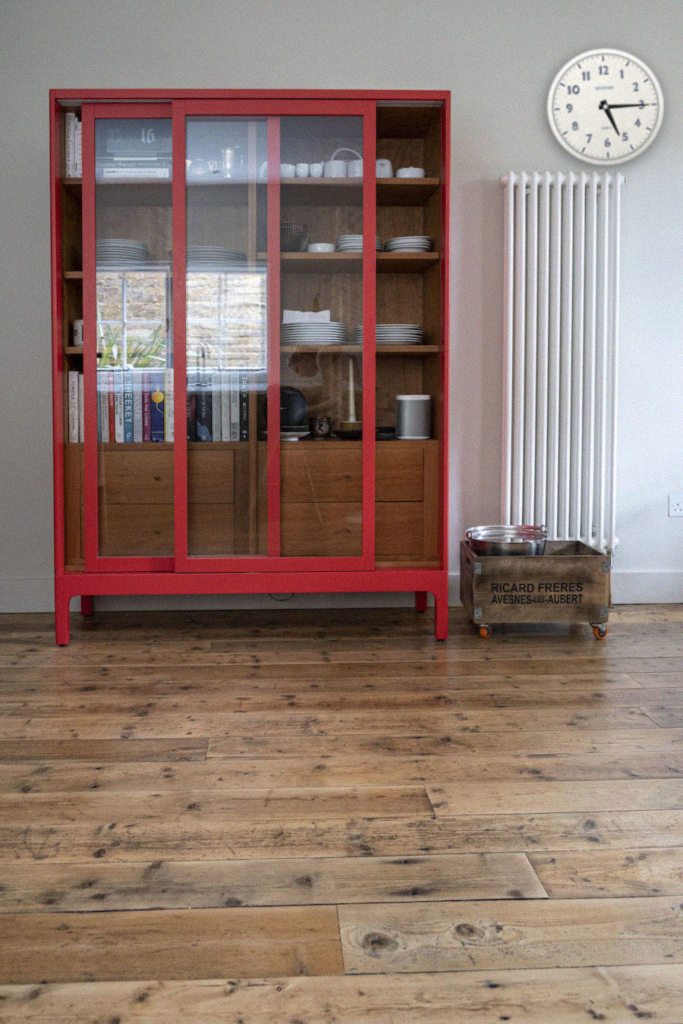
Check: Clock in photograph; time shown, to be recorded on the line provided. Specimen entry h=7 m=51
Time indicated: h=5 m=15
